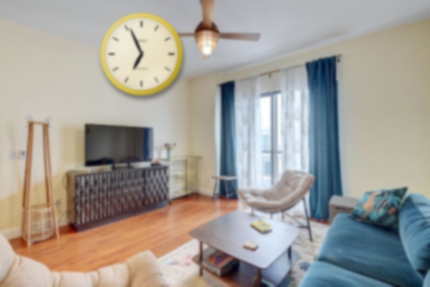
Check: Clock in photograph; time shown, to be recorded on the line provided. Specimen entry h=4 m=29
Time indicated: h=6 m=56
